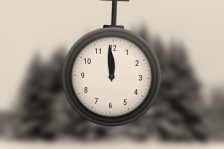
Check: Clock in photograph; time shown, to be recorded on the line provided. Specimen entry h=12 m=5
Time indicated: h=11 m=59
